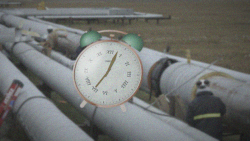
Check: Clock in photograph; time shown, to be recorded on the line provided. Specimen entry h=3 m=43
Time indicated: h=7 m=3
